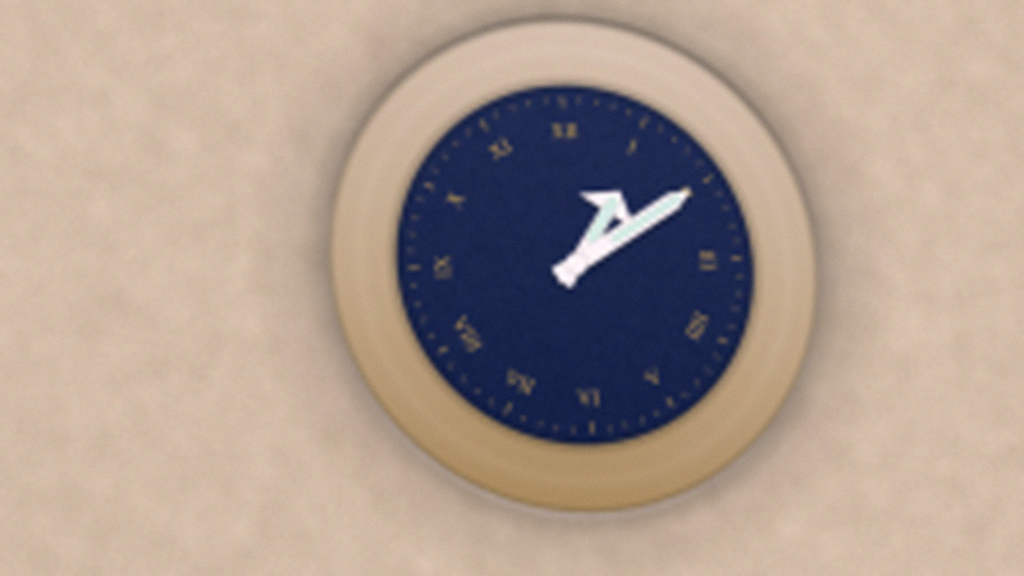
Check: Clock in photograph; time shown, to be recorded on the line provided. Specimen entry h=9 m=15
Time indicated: h=1 m=10
